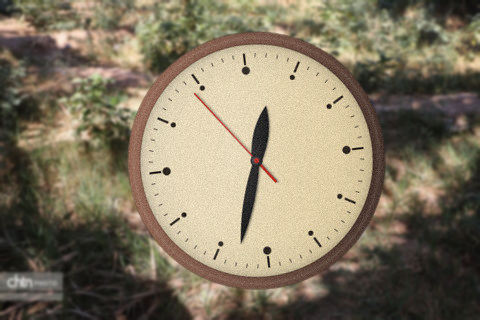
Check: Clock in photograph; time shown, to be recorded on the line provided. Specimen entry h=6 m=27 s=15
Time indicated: h=12 m=32 s=54
